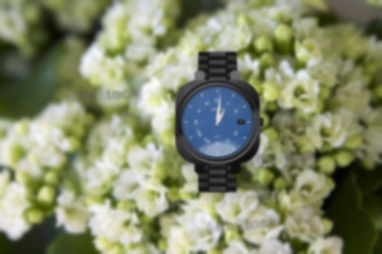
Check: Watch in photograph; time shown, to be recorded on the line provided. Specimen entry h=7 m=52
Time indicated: h=1 m=1
